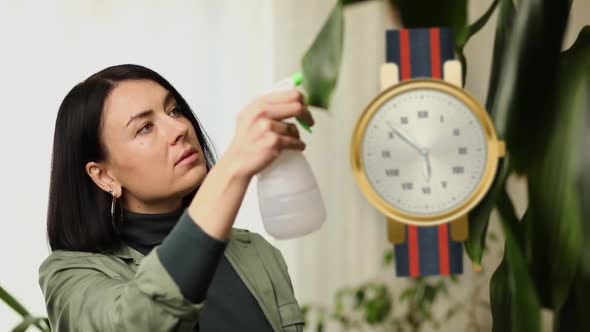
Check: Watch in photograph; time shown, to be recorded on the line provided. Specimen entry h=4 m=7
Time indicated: h=5 m=52
